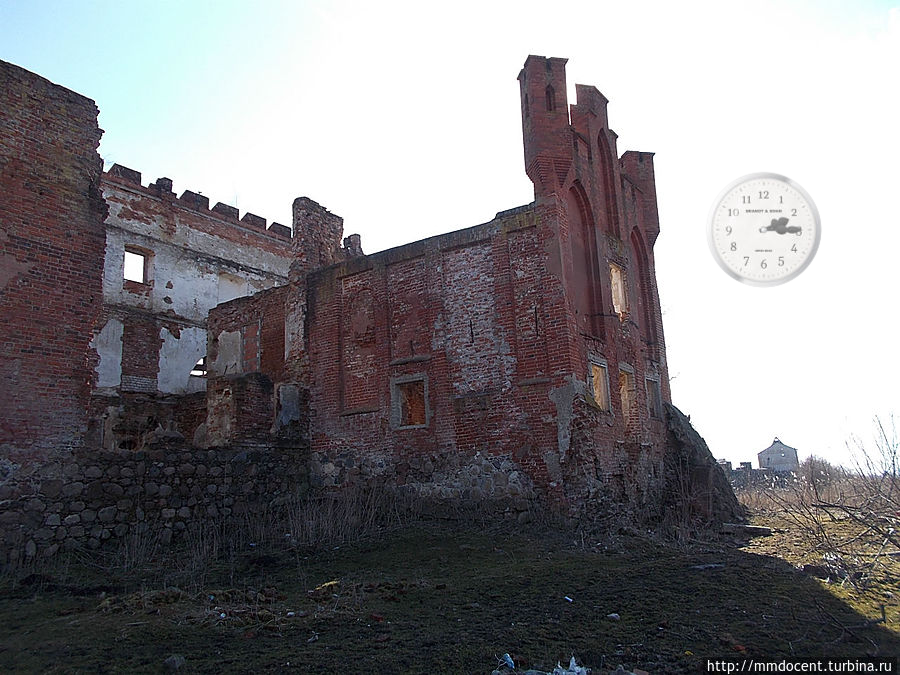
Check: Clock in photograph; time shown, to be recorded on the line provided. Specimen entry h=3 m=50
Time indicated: h=2 m=15
